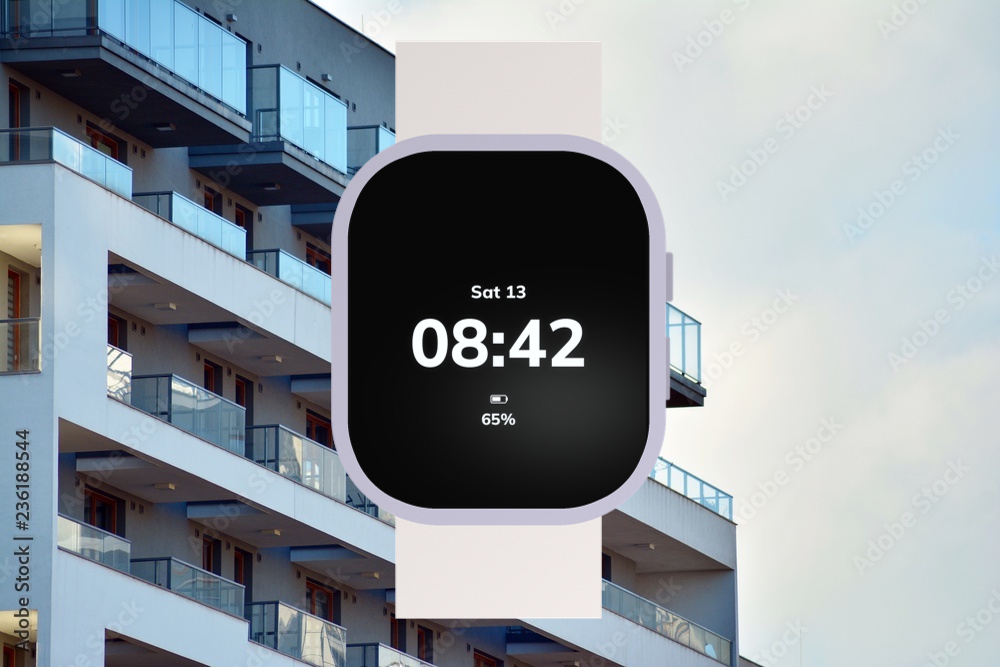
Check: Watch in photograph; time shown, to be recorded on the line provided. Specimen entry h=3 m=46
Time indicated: h=8 m=42
